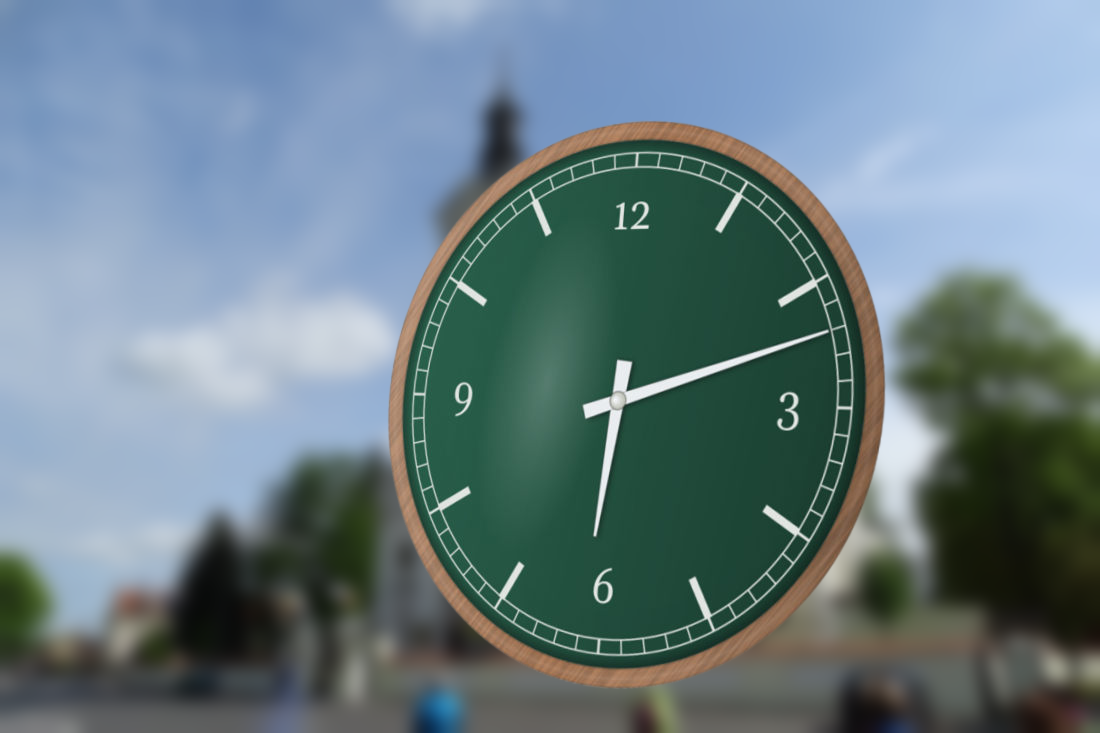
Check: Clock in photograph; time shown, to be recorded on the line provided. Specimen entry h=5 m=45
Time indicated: h=6 m=12
